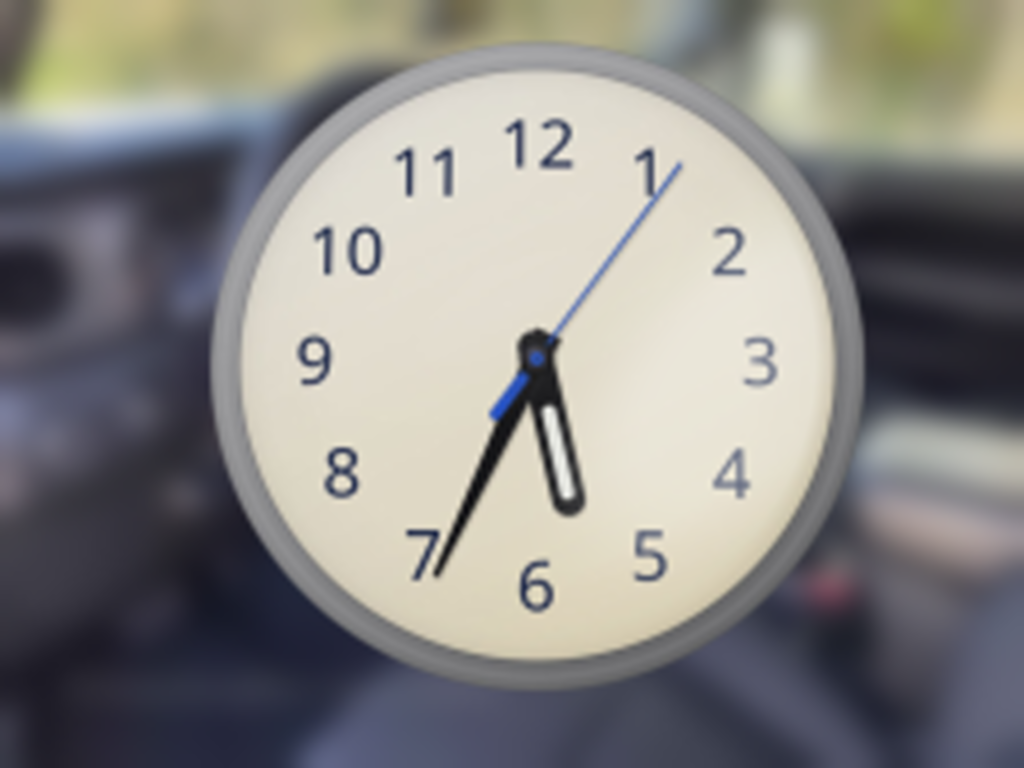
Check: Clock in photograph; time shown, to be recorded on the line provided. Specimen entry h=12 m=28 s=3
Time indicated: h=5 m=34 s=6
